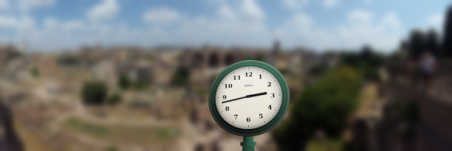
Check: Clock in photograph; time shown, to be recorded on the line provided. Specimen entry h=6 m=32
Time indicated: h=2 m=43
